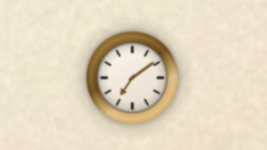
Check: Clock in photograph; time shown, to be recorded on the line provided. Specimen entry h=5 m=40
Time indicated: h=7 m=9
